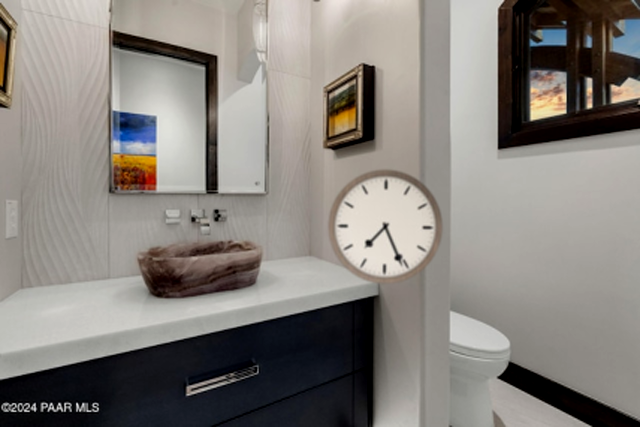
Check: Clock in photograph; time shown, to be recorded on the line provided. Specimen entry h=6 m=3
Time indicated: h=7 m=26
